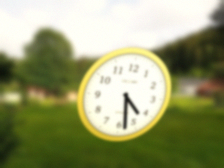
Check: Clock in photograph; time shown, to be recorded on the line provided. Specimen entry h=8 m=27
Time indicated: h=4 m=28
